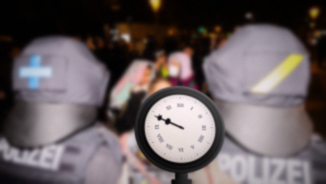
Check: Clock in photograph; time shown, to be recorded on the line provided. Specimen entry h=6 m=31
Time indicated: h=9 m=49
